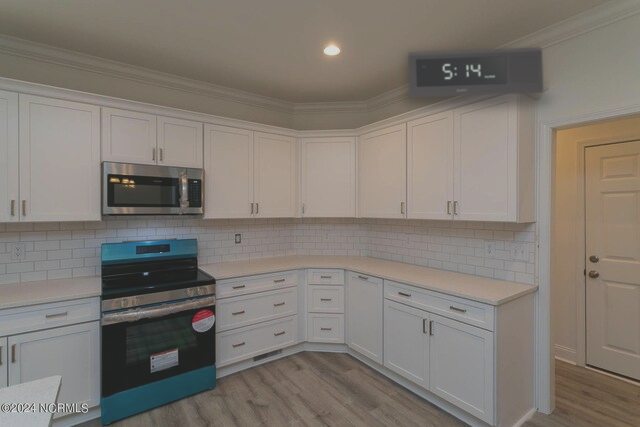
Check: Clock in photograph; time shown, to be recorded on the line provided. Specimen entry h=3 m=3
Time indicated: h=5 m=14
